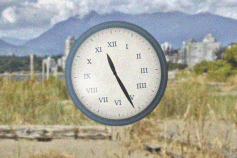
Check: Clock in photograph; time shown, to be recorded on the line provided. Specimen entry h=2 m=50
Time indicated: h=11 m=26
